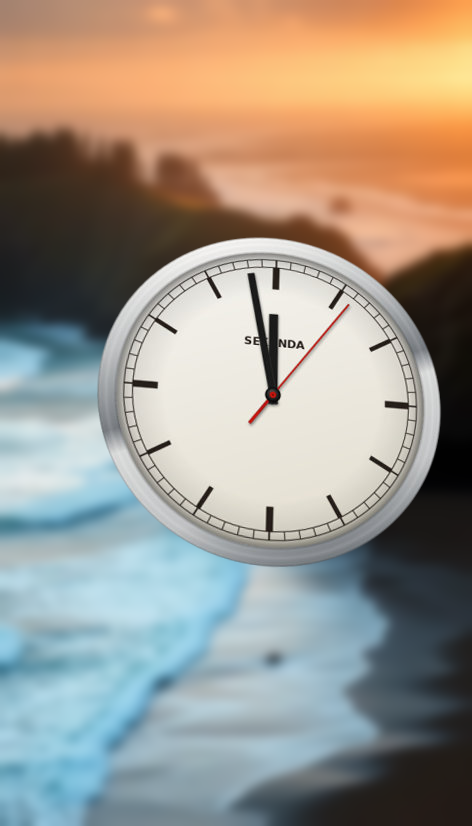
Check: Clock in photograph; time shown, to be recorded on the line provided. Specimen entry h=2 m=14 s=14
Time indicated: h=11 m=58 s=6
